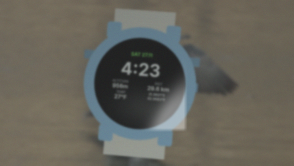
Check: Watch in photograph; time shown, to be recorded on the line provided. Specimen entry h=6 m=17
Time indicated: h=4 m=23
